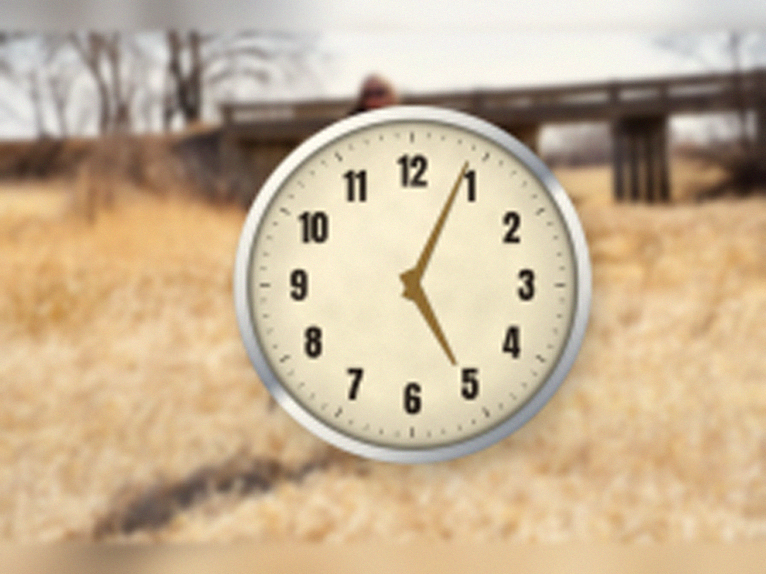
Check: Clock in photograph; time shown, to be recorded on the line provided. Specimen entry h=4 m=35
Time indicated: h=5 m=4
